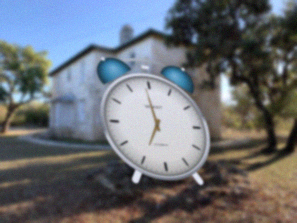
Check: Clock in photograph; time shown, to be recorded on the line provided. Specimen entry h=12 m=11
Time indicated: h=6 m=59
